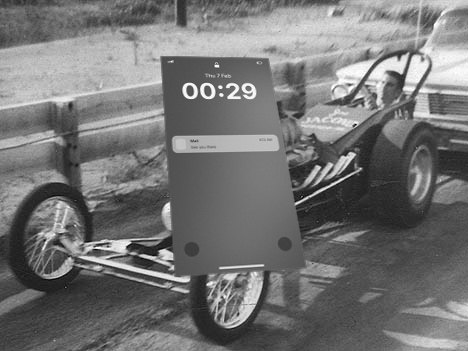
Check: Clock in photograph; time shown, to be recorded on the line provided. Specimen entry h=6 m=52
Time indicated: h=0 m=29
